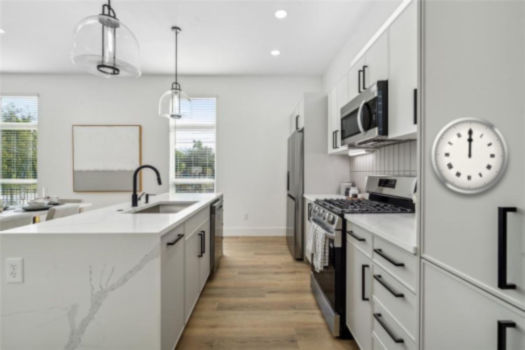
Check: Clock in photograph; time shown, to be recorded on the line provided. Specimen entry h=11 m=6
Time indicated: h=12 m=0
